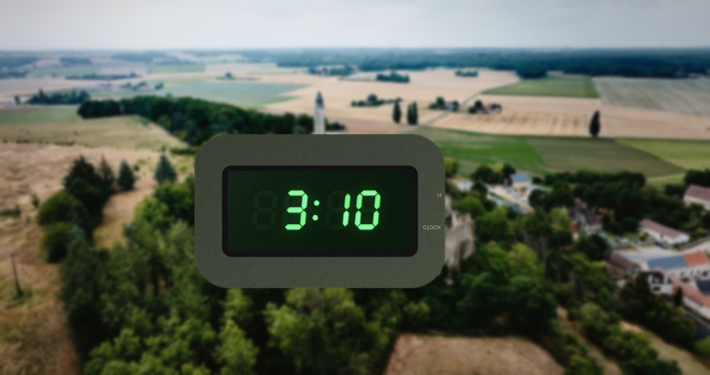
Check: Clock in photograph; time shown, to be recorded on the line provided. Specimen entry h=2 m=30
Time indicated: h=3 m=10
